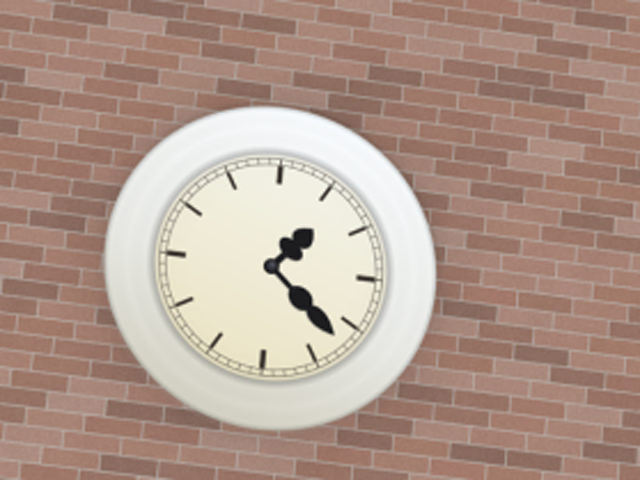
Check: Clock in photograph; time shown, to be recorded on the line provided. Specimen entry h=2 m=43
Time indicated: h=1 m=22
